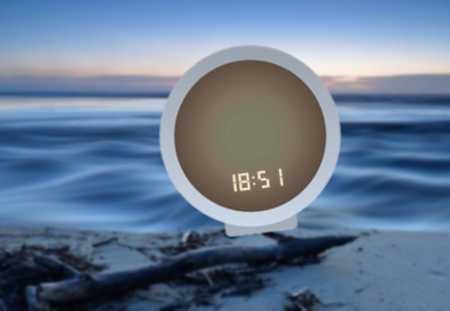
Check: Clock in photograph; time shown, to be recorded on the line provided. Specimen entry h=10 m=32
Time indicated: h=18 m=51
